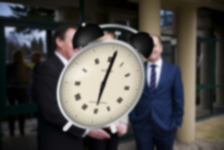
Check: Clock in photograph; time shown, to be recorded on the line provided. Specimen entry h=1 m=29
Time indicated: h=6 m=1
